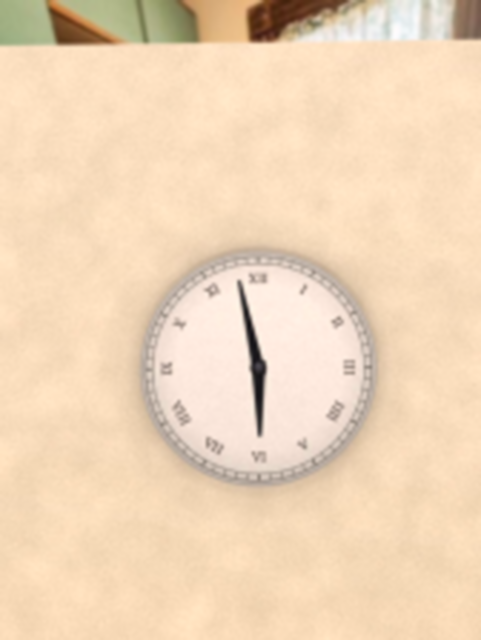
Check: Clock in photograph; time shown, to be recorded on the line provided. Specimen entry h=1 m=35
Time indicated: h=5 m=58
